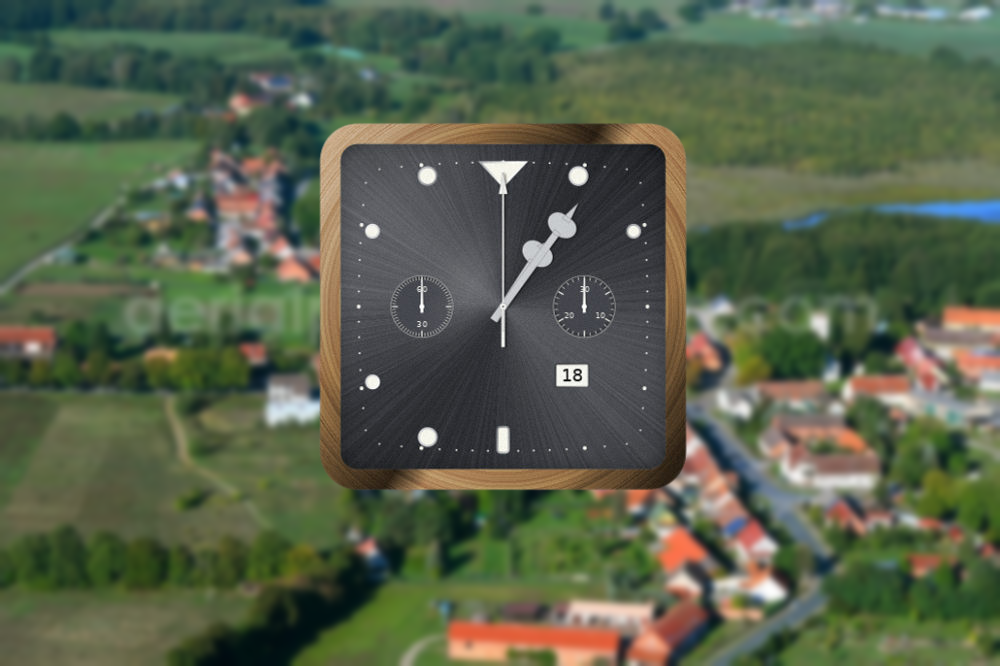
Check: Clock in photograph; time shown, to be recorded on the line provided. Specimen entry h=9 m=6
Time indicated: h=1 m=6
